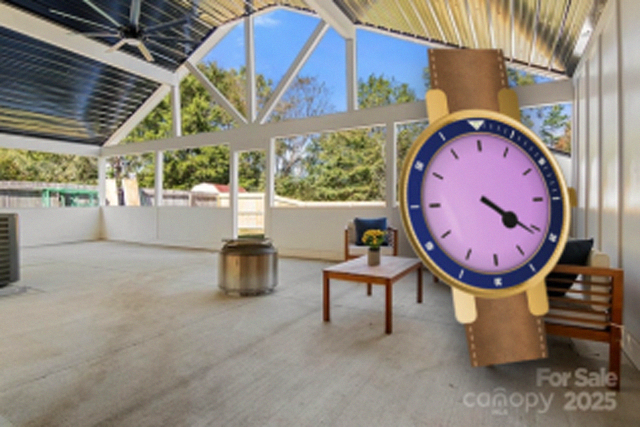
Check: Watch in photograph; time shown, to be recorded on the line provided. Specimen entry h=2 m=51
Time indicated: h=4 m=21
